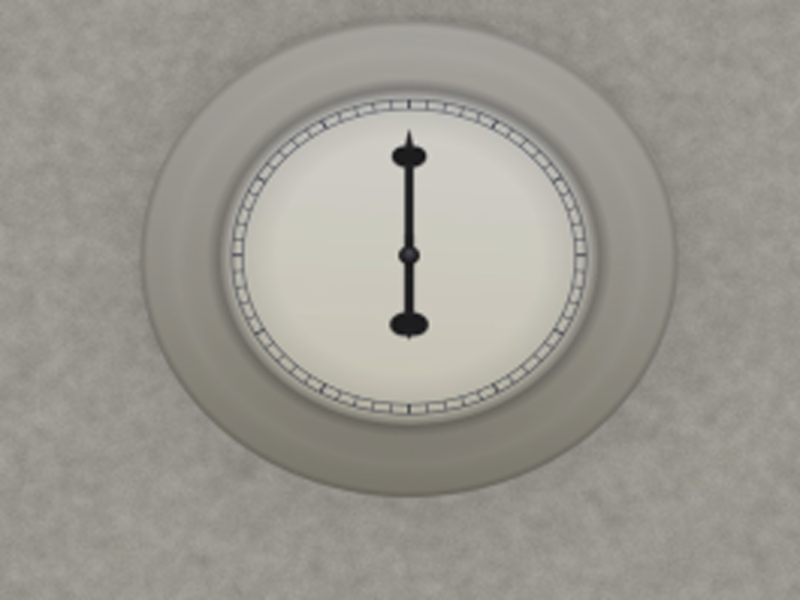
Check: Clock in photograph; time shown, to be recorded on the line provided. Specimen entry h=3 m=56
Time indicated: h=6 m=0
